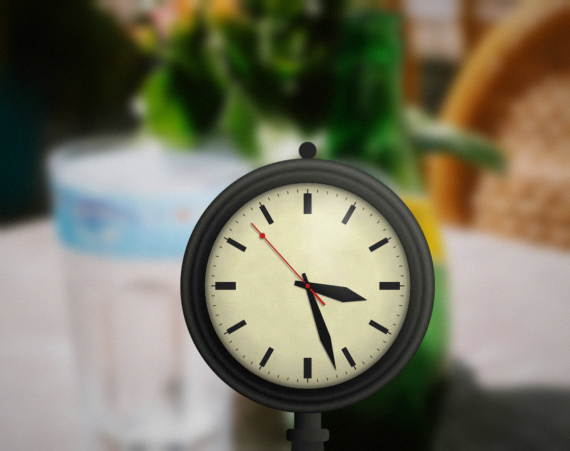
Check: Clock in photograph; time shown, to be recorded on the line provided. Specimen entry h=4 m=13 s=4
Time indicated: h=3 m=26 s=53
